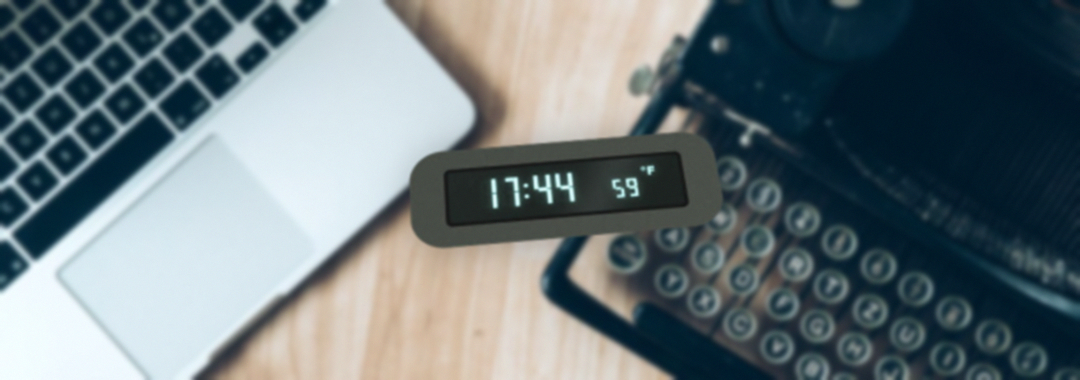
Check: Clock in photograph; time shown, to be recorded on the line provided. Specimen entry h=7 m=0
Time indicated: h=17 m=44
